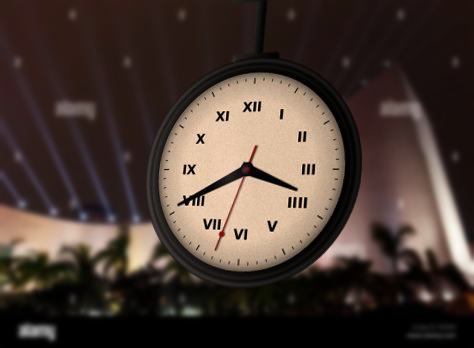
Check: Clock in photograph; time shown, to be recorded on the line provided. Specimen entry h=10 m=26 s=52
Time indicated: h=3 m=40 s=33
